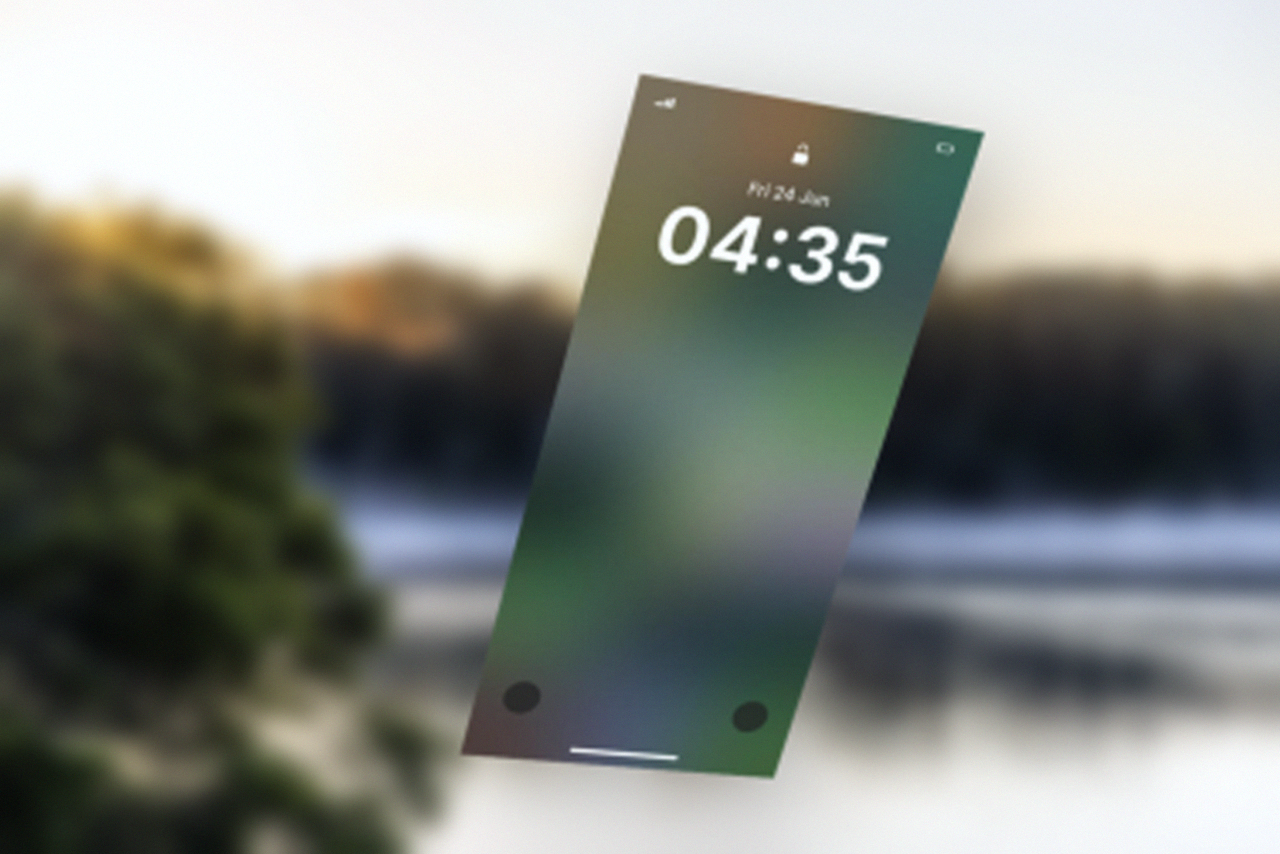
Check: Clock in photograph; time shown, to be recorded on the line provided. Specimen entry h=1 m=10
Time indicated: h=4 m=35
